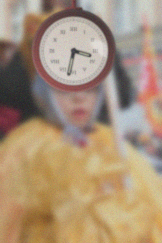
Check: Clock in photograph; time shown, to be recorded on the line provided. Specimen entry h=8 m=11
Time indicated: h=3 m=32
